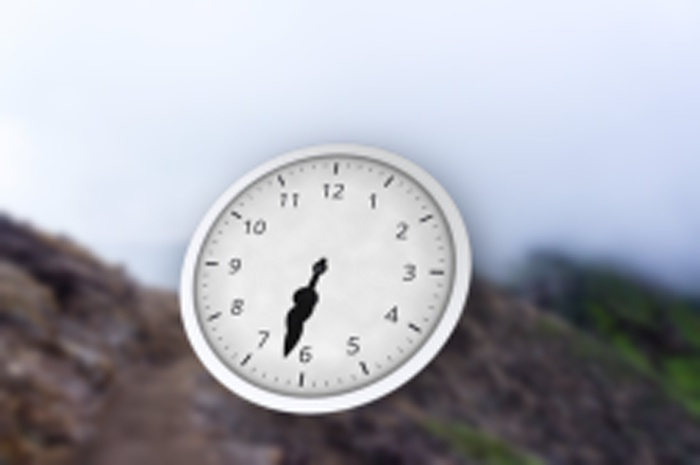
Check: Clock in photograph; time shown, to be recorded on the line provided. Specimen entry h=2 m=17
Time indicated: h=6 m=32
